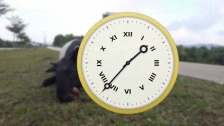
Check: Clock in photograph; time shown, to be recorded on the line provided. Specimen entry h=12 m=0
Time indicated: h=1 m=37
